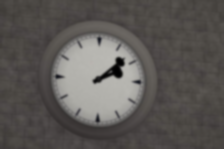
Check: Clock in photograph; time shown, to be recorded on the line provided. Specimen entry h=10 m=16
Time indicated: h=2 m=8
